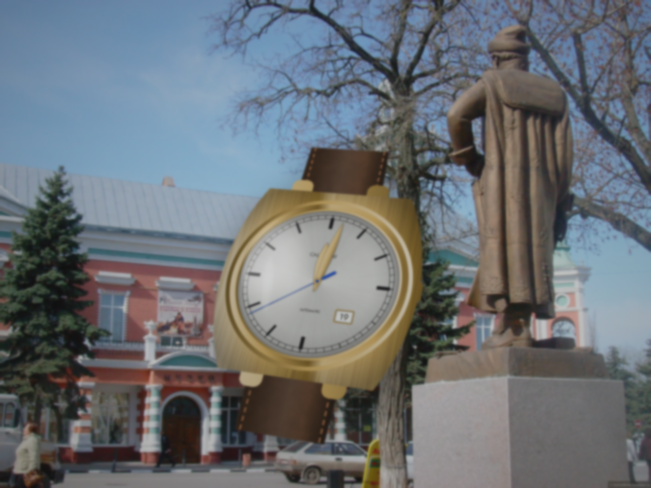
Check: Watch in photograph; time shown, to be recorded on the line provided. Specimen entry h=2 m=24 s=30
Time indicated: h=12 m=1 s=39
